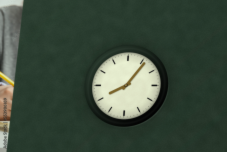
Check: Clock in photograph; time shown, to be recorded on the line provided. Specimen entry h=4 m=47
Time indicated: h=8 m=6
